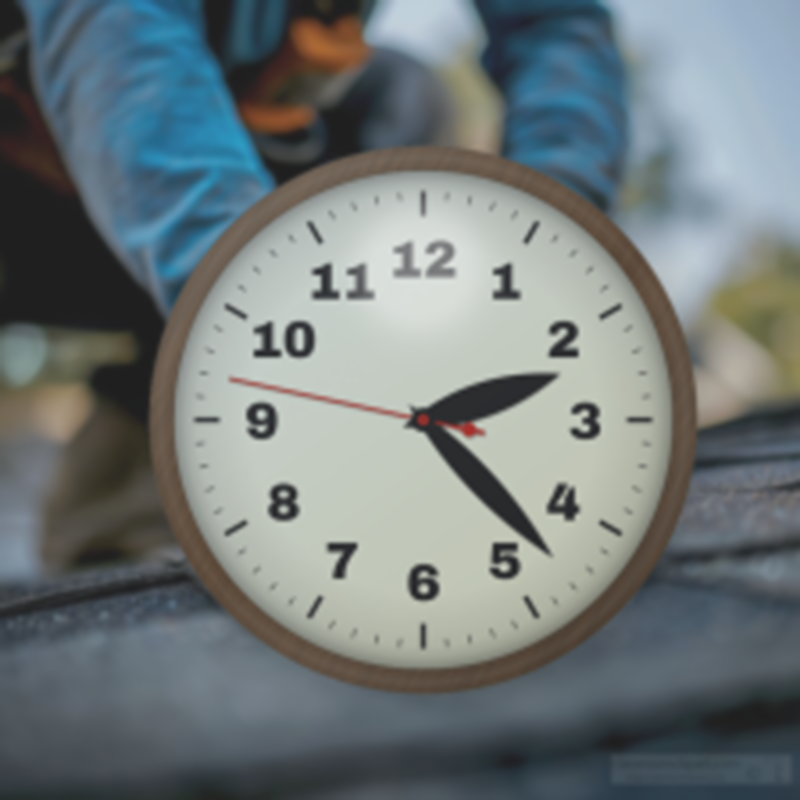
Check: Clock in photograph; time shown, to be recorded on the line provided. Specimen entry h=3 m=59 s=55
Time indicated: h=2 m=22 s=47
